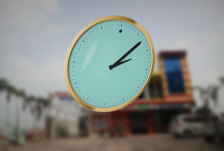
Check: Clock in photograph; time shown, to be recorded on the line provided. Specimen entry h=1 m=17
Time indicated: h=2 m=7
